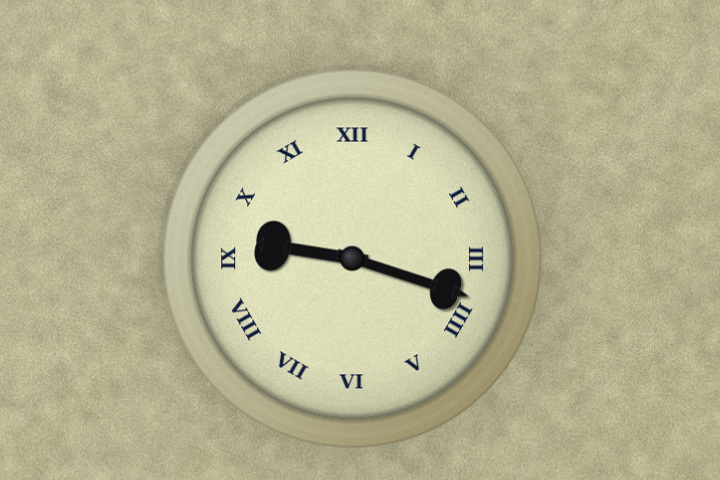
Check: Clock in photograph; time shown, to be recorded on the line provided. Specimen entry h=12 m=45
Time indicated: h=9 m=18
